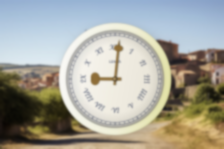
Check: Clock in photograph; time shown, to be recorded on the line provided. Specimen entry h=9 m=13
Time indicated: h=9 m=1
